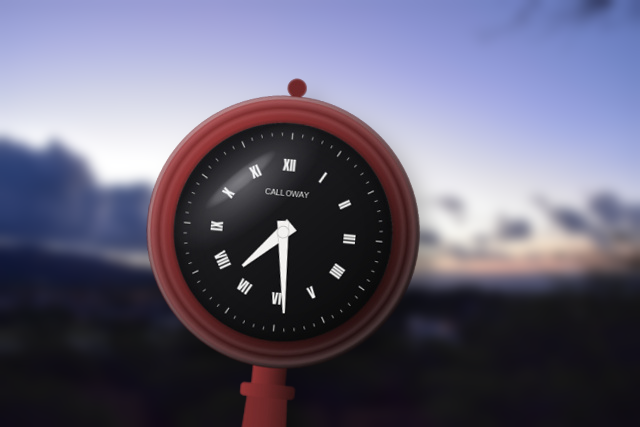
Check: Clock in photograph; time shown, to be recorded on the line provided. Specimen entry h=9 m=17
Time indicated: h=7 m=29
